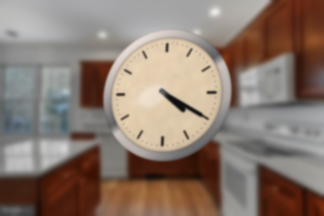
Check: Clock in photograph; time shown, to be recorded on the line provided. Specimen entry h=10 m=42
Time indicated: h=4 m=20
